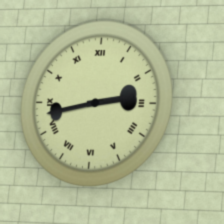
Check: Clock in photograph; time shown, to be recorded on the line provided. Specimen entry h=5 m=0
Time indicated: h=2 m=43
